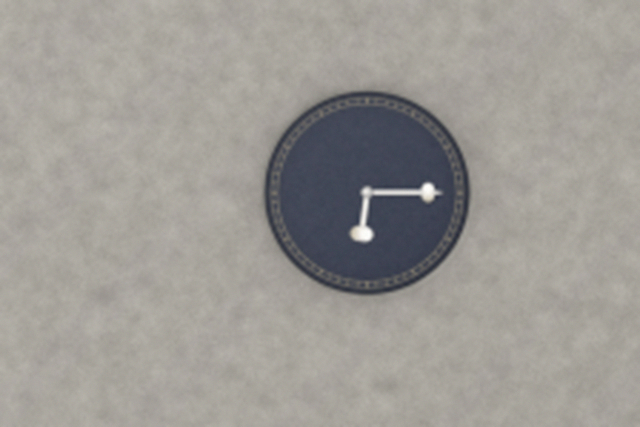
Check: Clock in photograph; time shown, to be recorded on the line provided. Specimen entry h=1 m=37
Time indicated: h=6 m=15
